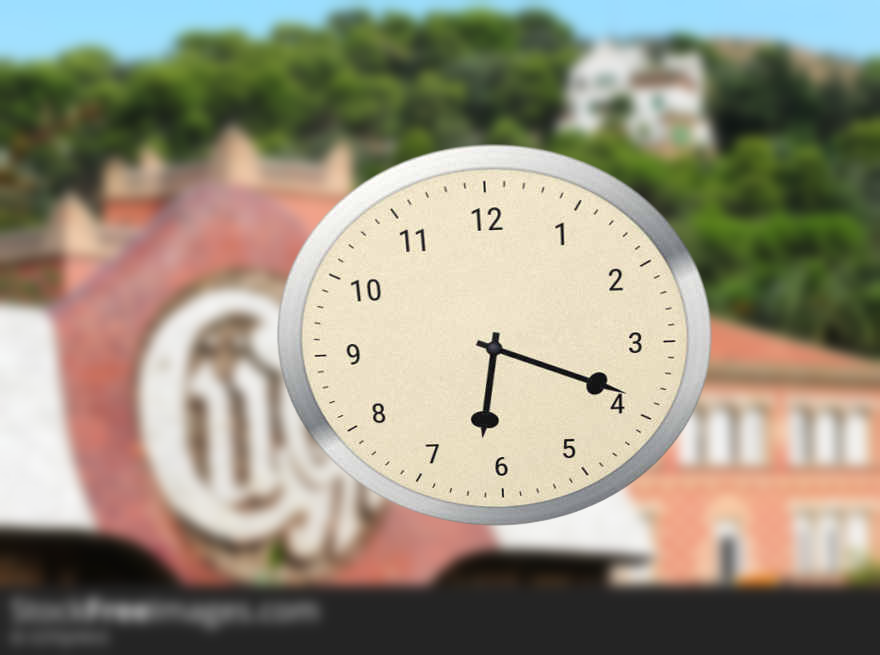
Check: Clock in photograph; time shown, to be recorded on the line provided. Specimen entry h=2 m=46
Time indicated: h=6 m=19
